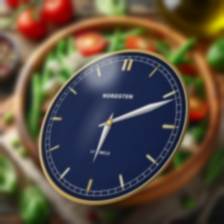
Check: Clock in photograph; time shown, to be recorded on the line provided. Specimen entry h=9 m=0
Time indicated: h=6 m=11
